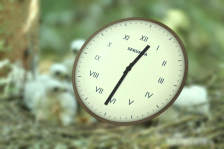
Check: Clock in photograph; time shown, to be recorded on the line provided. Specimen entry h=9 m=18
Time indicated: h=12 m=31
